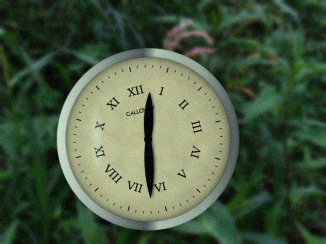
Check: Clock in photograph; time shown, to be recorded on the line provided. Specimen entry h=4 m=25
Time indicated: h=12 m=32
